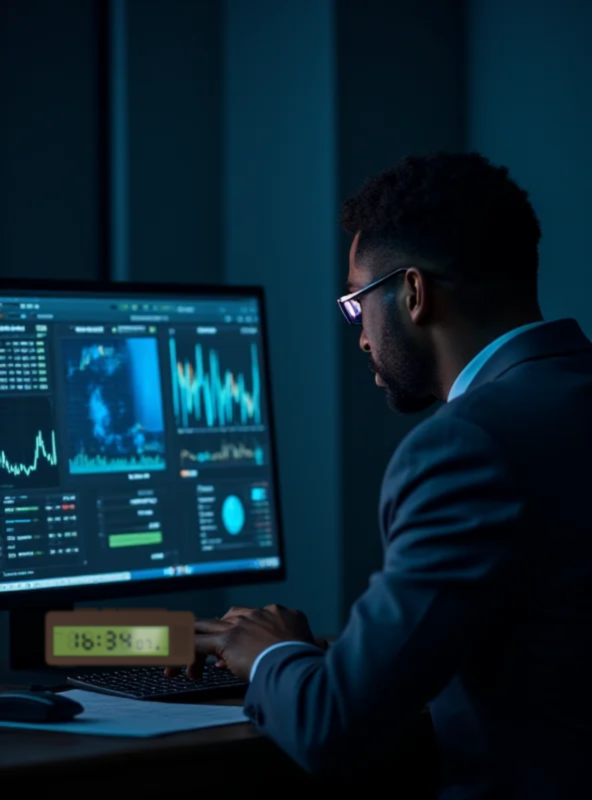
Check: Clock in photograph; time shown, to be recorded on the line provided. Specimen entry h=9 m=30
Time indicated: h=16 m=34
